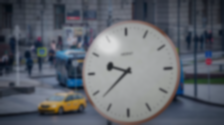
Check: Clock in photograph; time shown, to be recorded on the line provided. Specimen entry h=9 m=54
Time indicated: h=9 m=38
